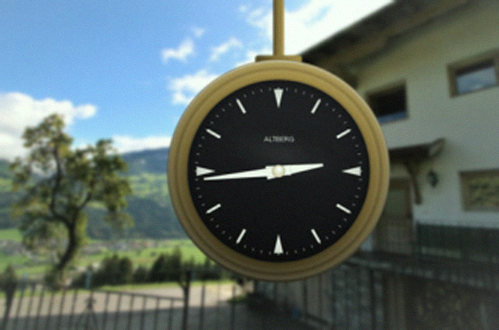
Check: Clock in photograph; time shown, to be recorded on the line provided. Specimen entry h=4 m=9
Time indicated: h=2 m=44
